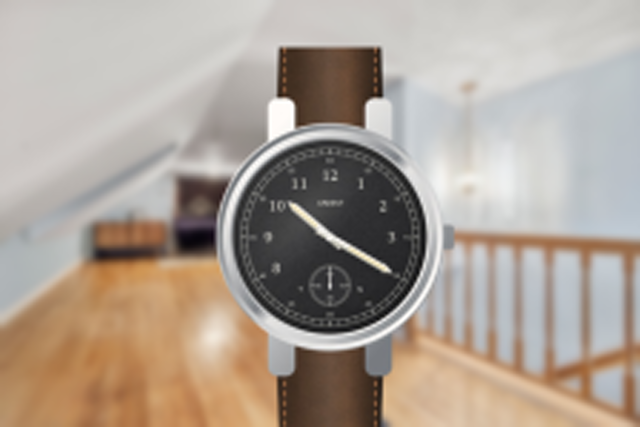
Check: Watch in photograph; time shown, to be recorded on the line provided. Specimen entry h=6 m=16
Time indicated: h=10 m=20
